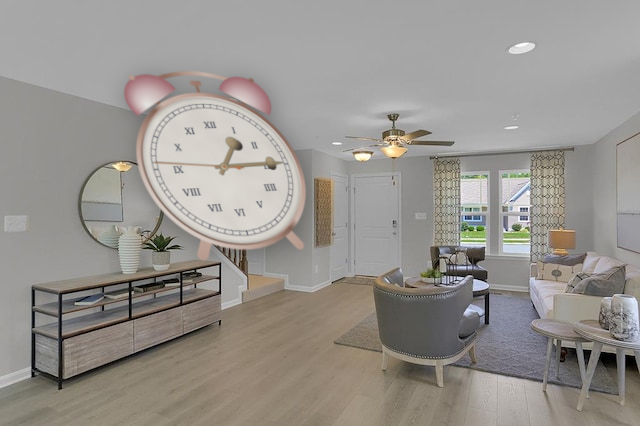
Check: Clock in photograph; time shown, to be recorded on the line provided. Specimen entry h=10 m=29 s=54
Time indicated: h=1 m=14 s=46
